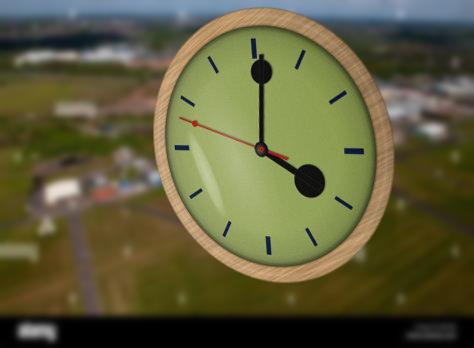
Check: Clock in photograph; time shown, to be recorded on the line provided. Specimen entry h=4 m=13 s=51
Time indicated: h=4 m=0 s=48
